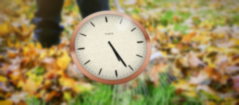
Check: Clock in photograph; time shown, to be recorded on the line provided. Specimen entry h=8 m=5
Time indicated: h=5 m=26
